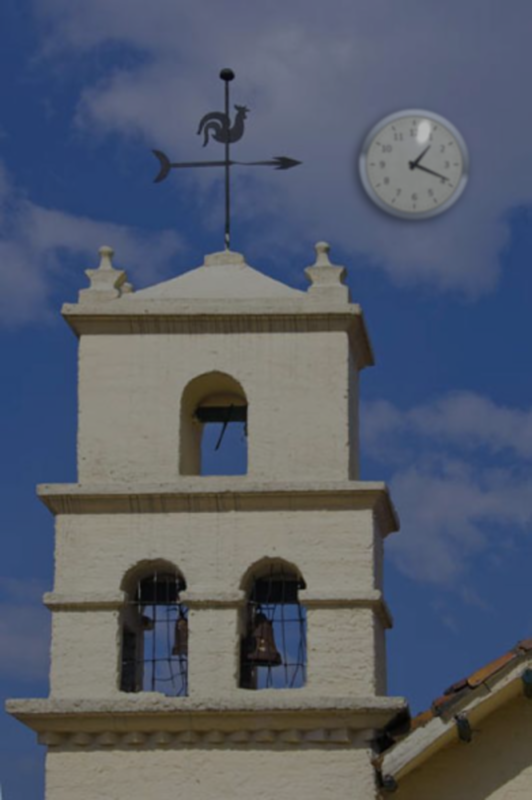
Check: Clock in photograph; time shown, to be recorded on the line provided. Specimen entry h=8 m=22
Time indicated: h=1 m=19
